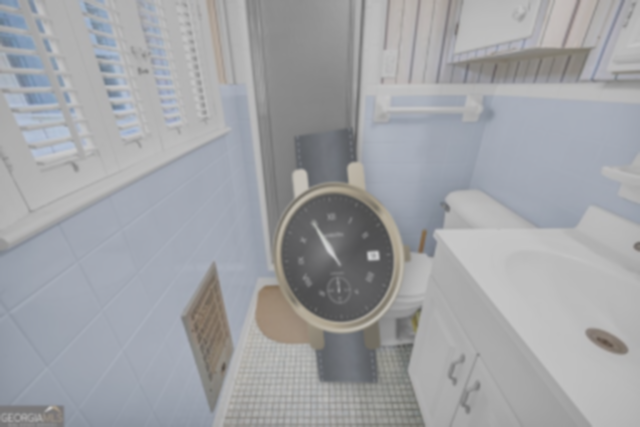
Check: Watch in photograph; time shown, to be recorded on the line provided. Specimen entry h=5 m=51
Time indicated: h=10 m=55
